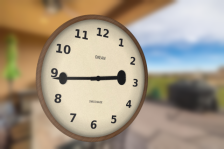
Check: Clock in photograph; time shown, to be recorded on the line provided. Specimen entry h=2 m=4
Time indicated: h=2 m=44
